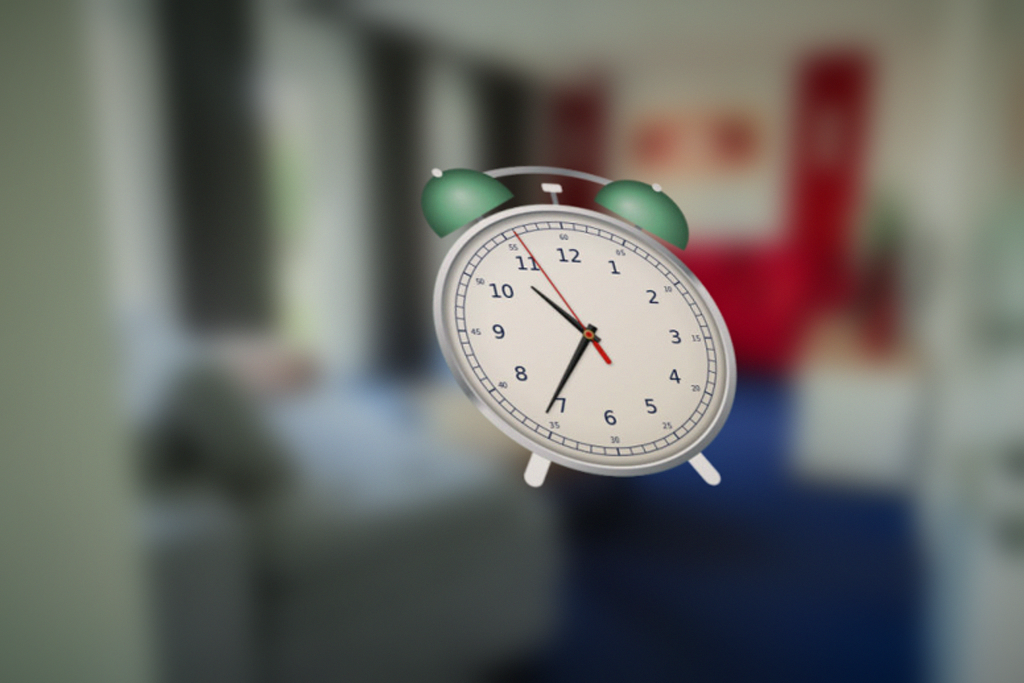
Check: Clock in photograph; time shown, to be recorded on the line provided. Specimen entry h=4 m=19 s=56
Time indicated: h=10 m=35 s=56
